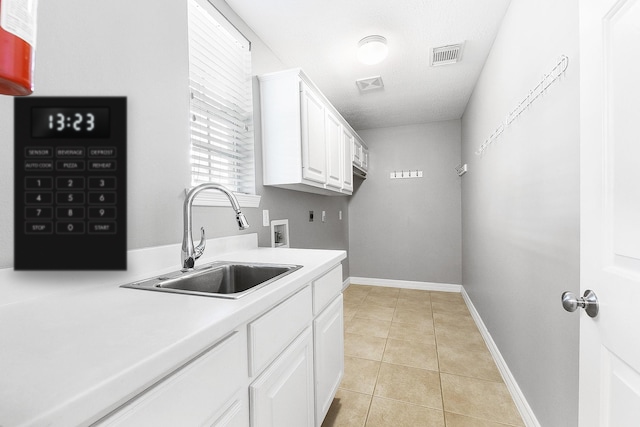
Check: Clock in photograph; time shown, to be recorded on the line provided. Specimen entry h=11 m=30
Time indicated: h=13 m=23
